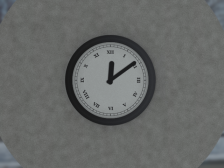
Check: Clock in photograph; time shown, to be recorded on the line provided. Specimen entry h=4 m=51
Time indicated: h=12 m=9
